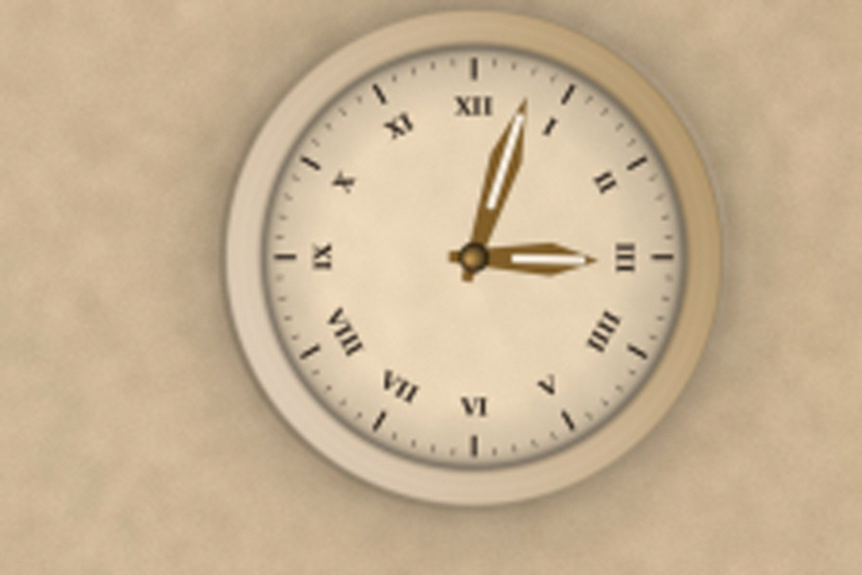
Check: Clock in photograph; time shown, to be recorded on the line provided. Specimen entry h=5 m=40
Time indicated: h=3 m=3
